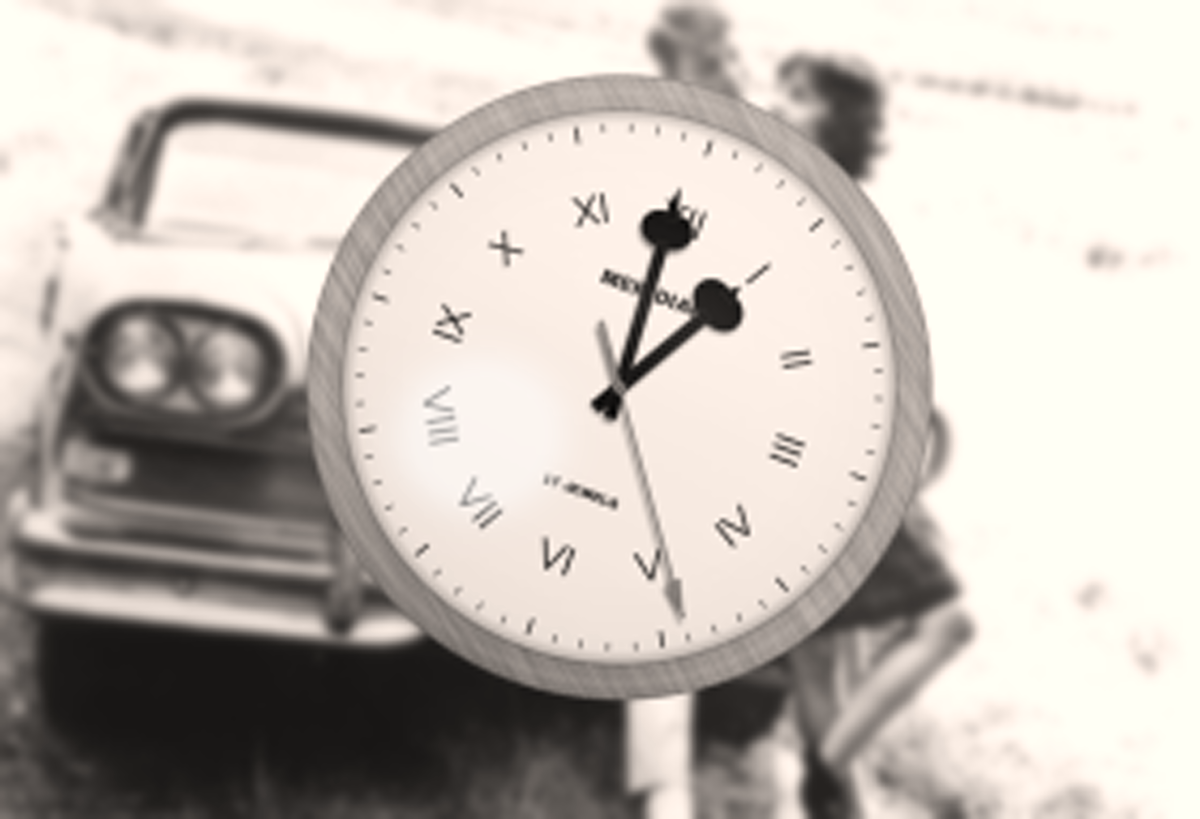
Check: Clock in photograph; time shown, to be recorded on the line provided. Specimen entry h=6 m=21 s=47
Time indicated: h=12 m=59 s=24
